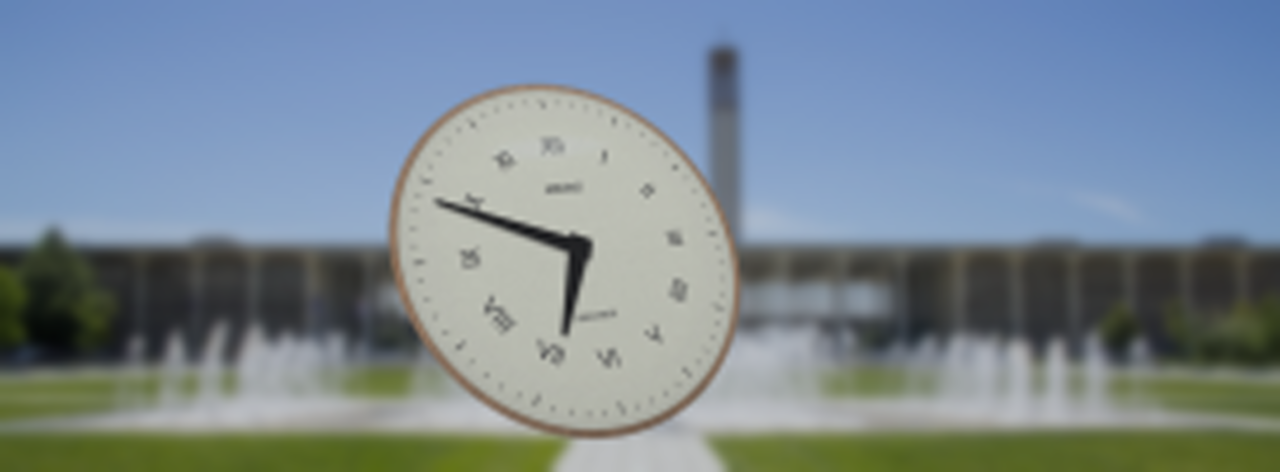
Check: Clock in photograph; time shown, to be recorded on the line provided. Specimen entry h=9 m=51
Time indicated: h=6 m=49
